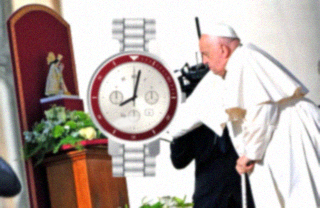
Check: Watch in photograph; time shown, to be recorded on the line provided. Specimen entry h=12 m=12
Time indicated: h=8 m=2
